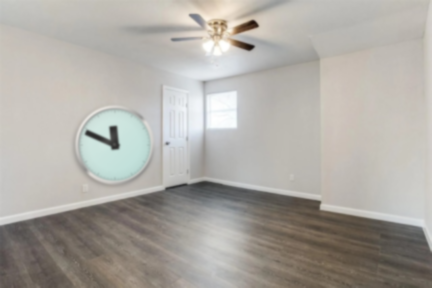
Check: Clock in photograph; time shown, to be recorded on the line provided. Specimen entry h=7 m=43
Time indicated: h=11 m=49
